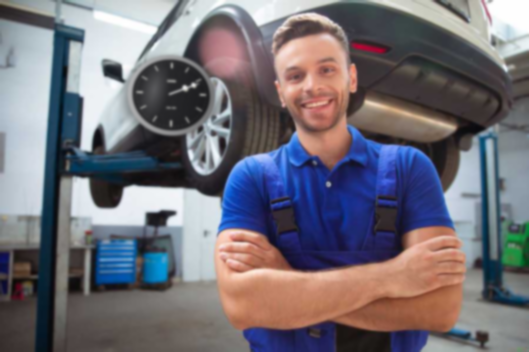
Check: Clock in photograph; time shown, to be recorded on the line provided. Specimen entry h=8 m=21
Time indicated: h=2 m=11
